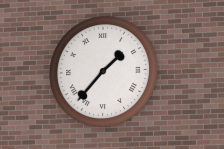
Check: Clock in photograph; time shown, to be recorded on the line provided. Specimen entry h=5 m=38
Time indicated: h=1 m=37
